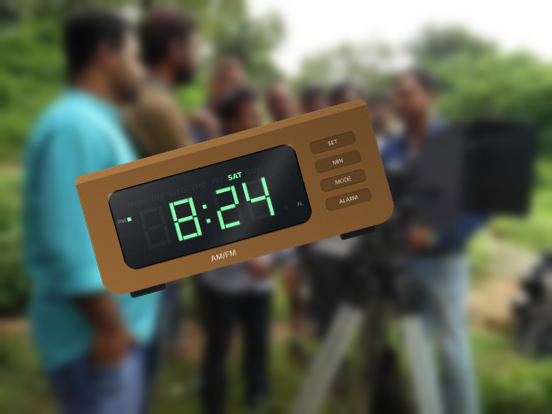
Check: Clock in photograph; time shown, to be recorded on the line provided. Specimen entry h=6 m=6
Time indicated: h=8 m=24
